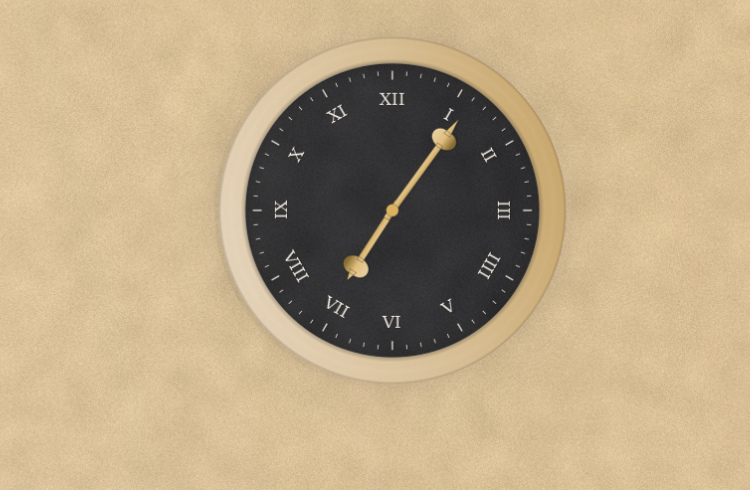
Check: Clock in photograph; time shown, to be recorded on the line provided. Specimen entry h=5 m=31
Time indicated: h=7 m=6
